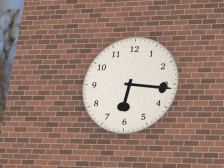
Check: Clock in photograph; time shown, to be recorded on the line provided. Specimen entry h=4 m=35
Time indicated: h=6 m=16
